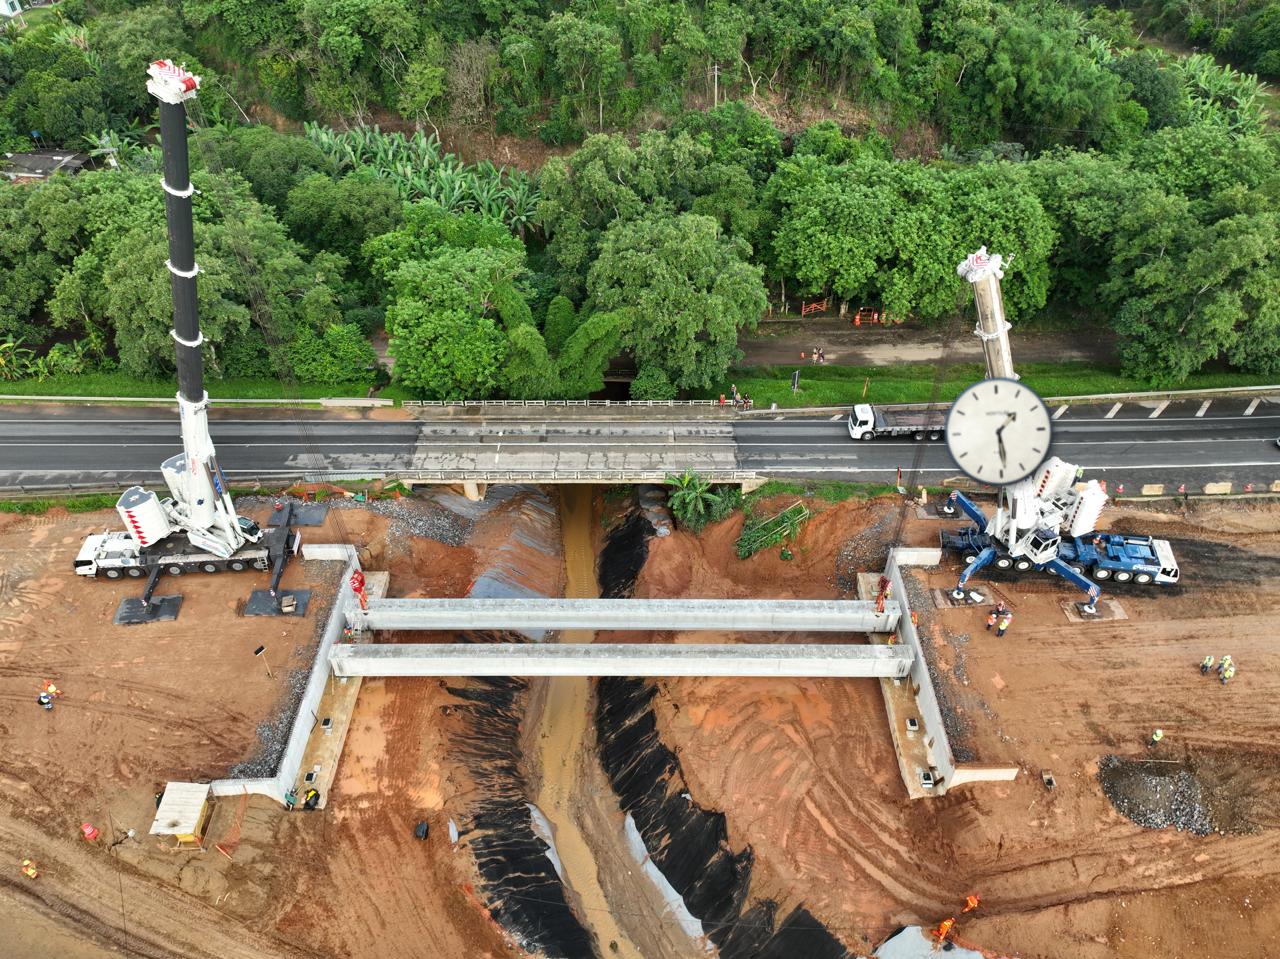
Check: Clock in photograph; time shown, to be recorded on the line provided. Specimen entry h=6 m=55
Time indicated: h=1 m=29
